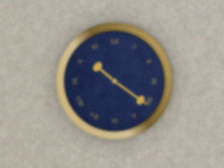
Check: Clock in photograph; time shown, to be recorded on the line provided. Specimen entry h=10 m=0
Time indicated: h=10 m=21
